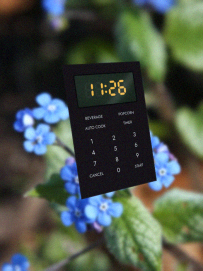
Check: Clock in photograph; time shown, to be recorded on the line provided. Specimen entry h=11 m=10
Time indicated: h=11 m=26
